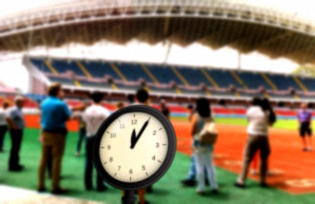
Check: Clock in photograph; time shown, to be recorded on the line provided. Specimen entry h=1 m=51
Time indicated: h=12 m=5
